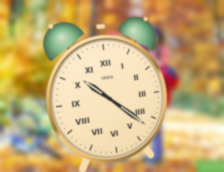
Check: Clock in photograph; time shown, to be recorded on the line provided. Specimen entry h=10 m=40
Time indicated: h=10 m=22
